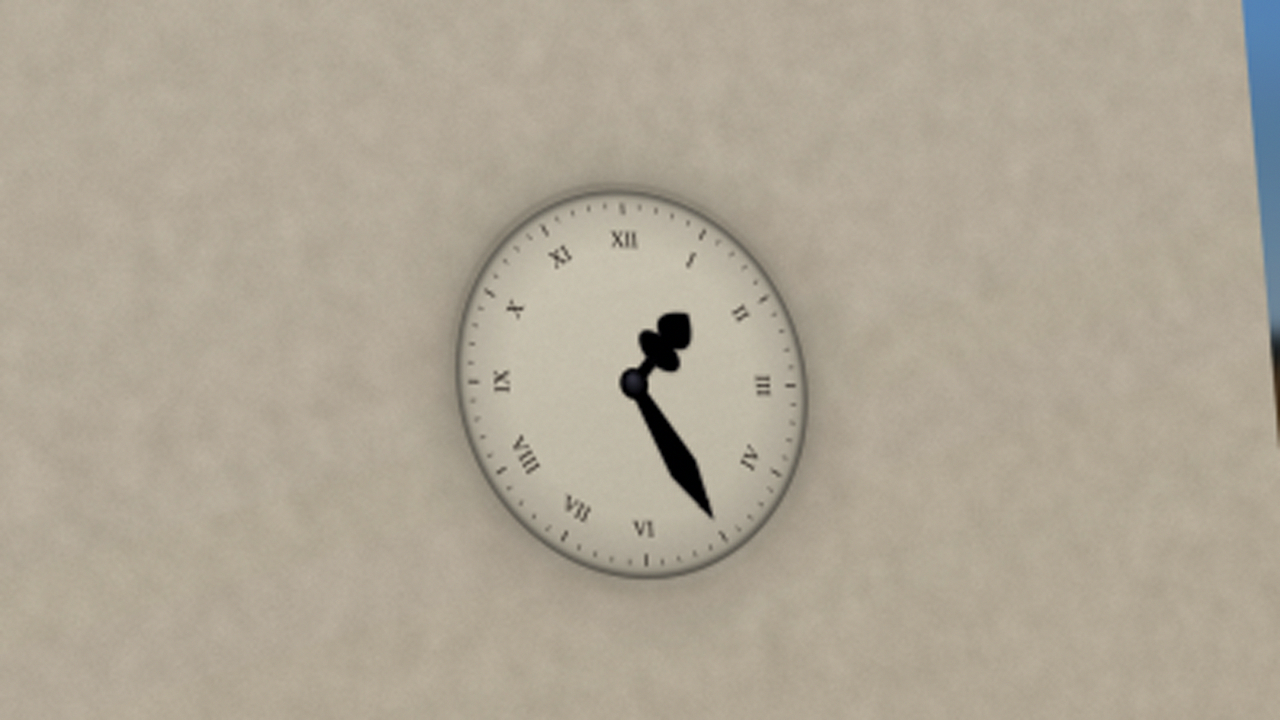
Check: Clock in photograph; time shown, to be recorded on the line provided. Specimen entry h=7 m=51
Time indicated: h=1 m=25
